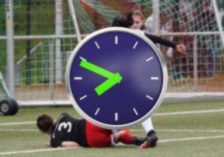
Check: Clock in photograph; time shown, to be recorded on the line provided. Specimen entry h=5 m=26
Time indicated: h=7 m=49
